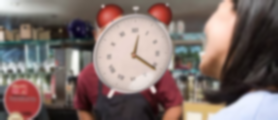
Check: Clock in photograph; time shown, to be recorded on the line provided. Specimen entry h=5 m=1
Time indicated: h=12 m=21
